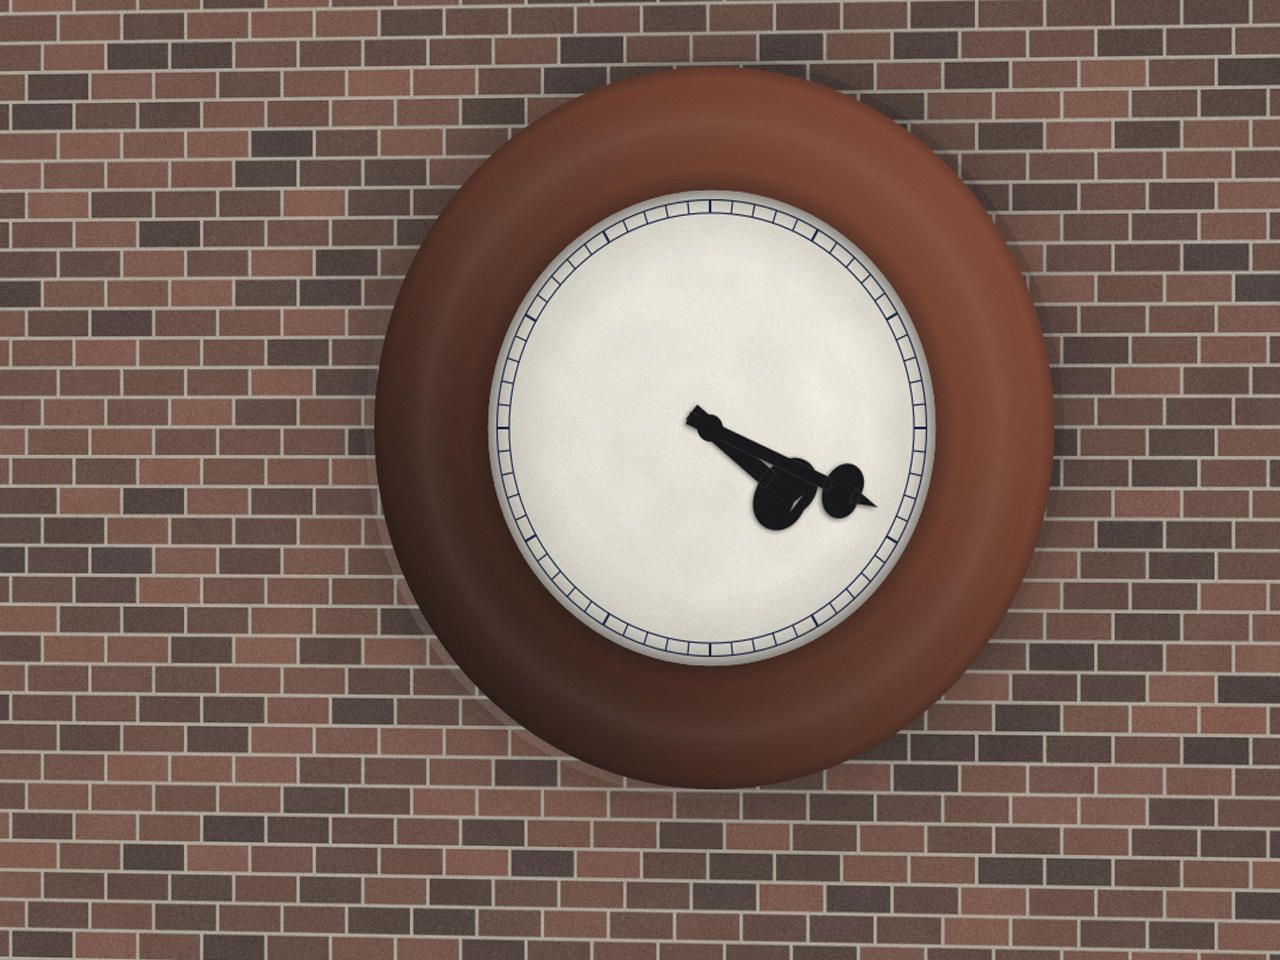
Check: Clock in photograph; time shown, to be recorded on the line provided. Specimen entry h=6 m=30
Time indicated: h=4 m=19
